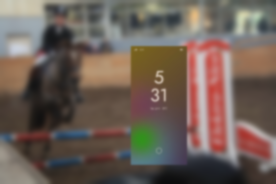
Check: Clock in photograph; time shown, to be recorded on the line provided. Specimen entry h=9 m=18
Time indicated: h=5 m=31
